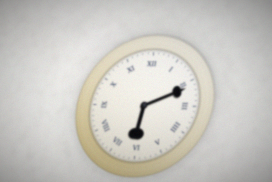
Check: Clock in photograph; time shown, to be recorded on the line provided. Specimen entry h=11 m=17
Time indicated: h=6 m=11
